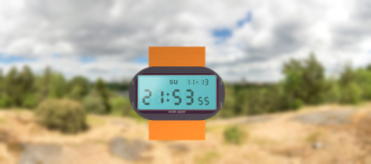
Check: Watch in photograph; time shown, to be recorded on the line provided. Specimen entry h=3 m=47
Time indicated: h=21 m=53
